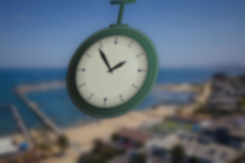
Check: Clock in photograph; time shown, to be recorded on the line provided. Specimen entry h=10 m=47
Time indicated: h=1 m=54
